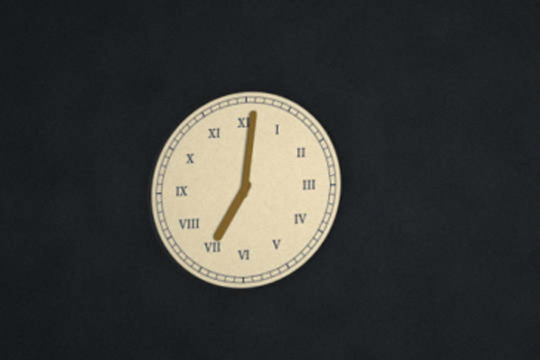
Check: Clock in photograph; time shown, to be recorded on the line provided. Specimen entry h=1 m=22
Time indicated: h=7 m=1
